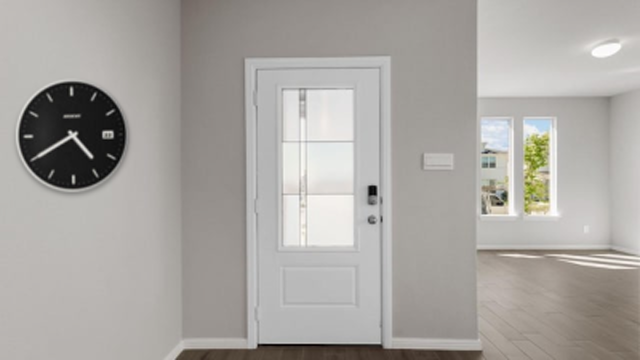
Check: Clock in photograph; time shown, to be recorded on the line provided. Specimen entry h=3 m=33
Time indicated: h=4 m=40
